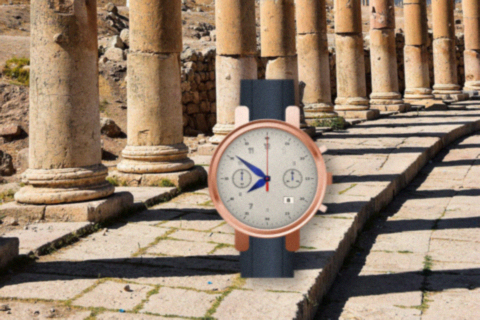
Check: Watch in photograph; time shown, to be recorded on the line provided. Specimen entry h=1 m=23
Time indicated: h=7 m=51
